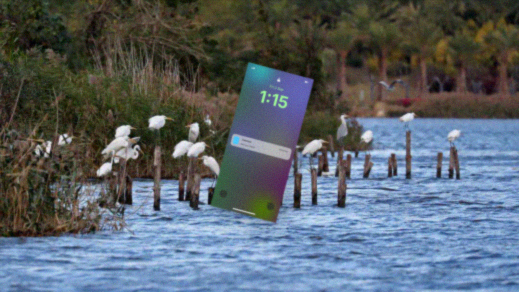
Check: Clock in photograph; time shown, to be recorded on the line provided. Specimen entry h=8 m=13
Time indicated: h=1 m=15
